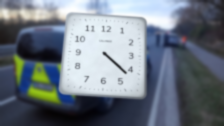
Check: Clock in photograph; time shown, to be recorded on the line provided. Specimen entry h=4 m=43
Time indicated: h=4 m=22
